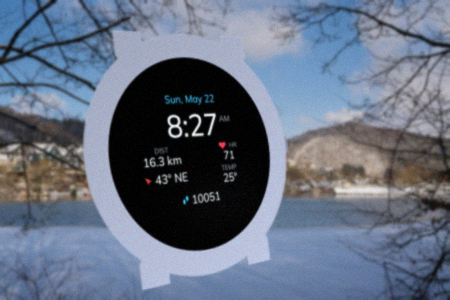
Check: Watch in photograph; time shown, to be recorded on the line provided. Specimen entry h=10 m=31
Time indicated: h=8 m=27
